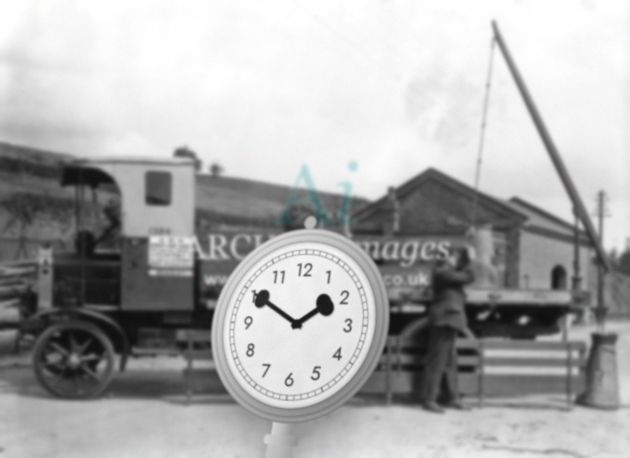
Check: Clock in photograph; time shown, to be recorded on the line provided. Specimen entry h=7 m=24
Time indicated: h=1 m=50
